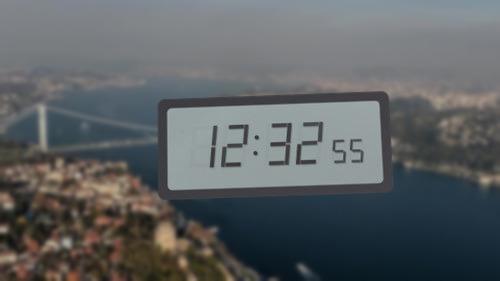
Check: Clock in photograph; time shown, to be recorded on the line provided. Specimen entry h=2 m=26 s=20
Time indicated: h=12 m=32 s=55
